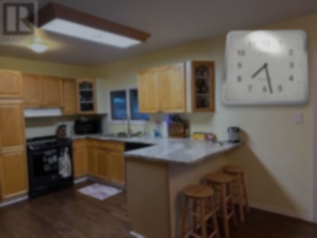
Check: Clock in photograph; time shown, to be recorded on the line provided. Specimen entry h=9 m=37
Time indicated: h=7 m=28
